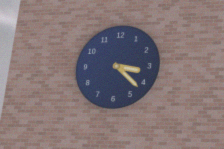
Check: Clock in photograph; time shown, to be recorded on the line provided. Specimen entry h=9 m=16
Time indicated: h=3 m=22
